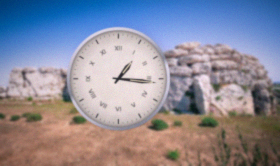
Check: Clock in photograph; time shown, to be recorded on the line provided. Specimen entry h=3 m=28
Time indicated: h=1 m=16
